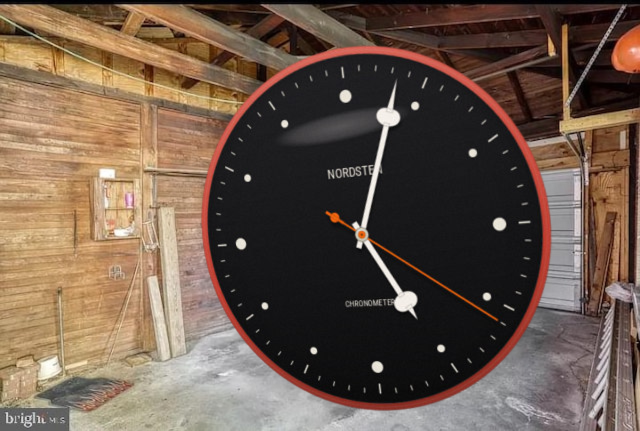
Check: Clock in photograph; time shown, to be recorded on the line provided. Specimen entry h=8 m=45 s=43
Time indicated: h=5 m=3 s=21
